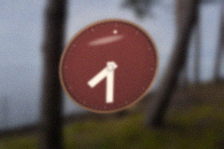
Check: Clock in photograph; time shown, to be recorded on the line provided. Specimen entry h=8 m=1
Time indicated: h=7 m=29
